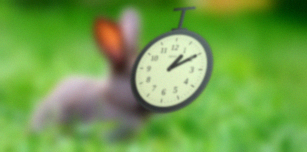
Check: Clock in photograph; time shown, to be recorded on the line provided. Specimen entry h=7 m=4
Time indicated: h=1 m=10
